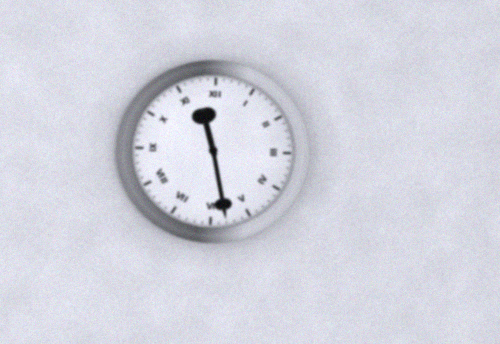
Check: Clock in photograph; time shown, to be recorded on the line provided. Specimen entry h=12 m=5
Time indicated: h=11 m=28
